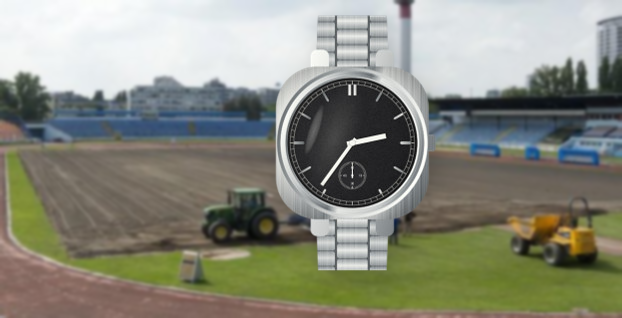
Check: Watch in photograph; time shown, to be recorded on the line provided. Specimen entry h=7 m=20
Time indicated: h=2 m=36
